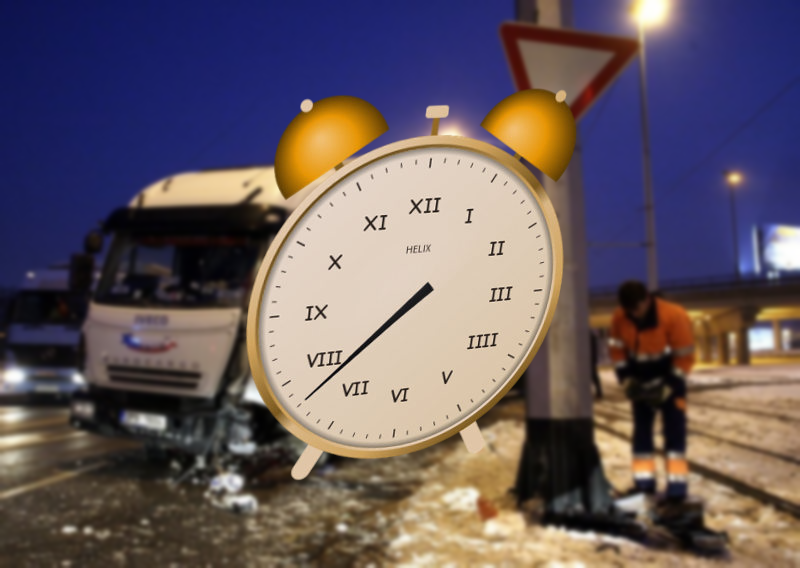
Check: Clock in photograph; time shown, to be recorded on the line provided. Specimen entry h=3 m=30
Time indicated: h=7 m=38
